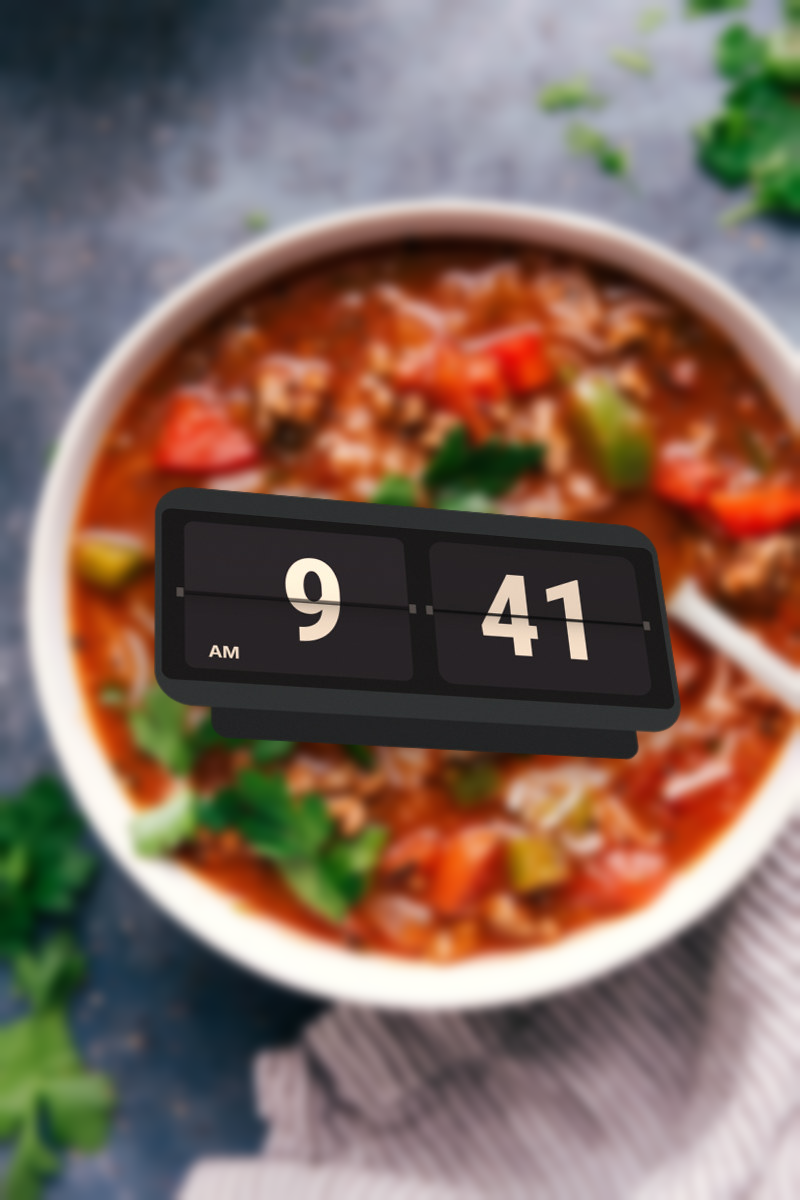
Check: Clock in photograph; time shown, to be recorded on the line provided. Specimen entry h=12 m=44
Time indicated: h=9 m=41
